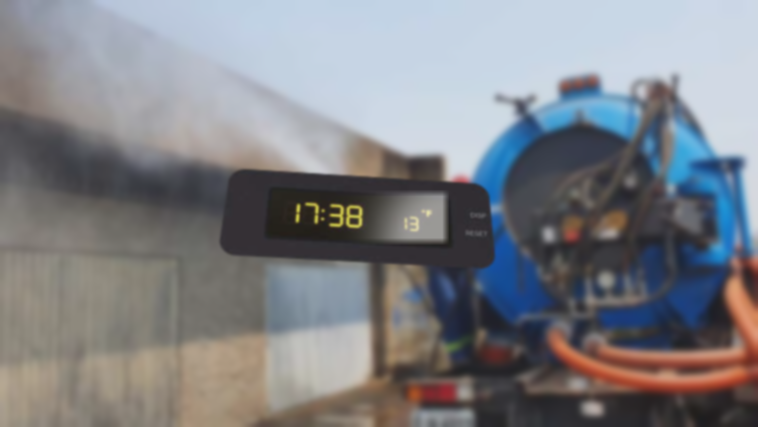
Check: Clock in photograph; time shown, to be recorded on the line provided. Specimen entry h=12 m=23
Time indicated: h=17 m=38
